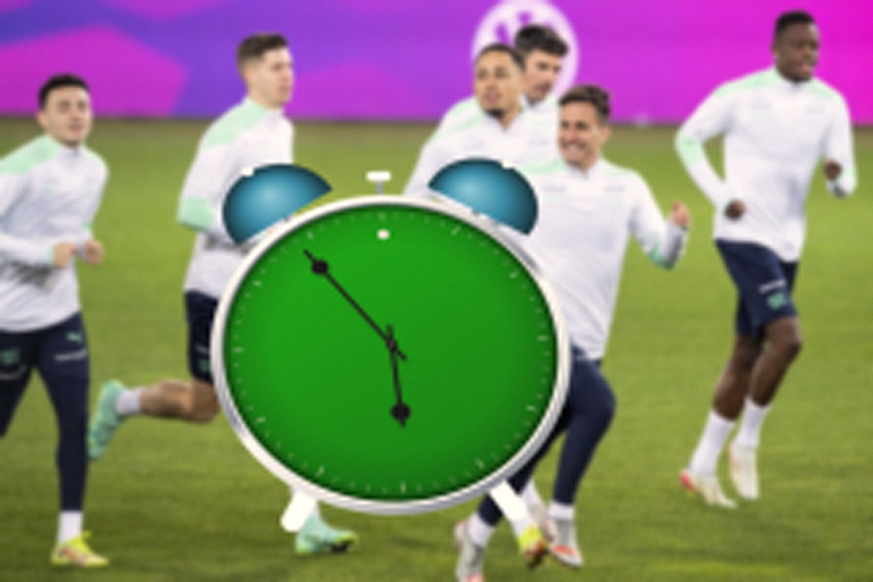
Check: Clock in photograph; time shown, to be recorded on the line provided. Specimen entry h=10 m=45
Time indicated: h=5 m=54
